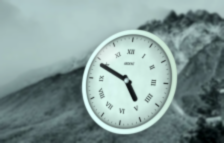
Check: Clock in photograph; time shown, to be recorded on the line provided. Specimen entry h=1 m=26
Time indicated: h=4 m=49
